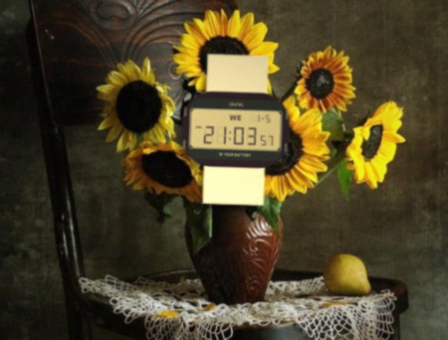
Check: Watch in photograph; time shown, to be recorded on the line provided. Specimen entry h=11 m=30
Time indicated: h=21 m=3
